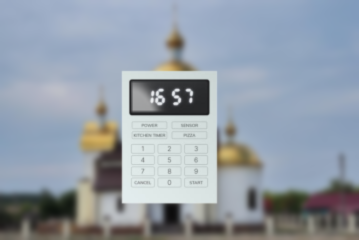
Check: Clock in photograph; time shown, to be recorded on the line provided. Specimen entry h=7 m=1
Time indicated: h=16 m=57
